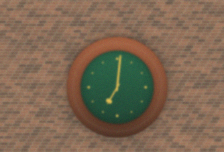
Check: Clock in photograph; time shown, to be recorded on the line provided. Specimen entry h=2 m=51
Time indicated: h=7 m=1
